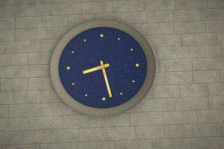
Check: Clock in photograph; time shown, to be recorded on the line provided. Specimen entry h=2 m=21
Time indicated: h=8 m=28
